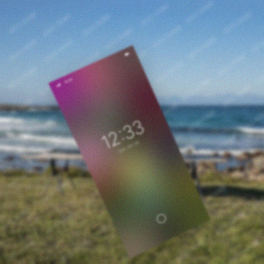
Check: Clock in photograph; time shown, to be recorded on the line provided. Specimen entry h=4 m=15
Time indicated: h=12 m=33
